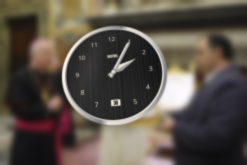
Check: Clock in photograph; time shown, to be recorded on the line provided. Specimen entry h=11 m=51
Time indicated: h=2 m=5
